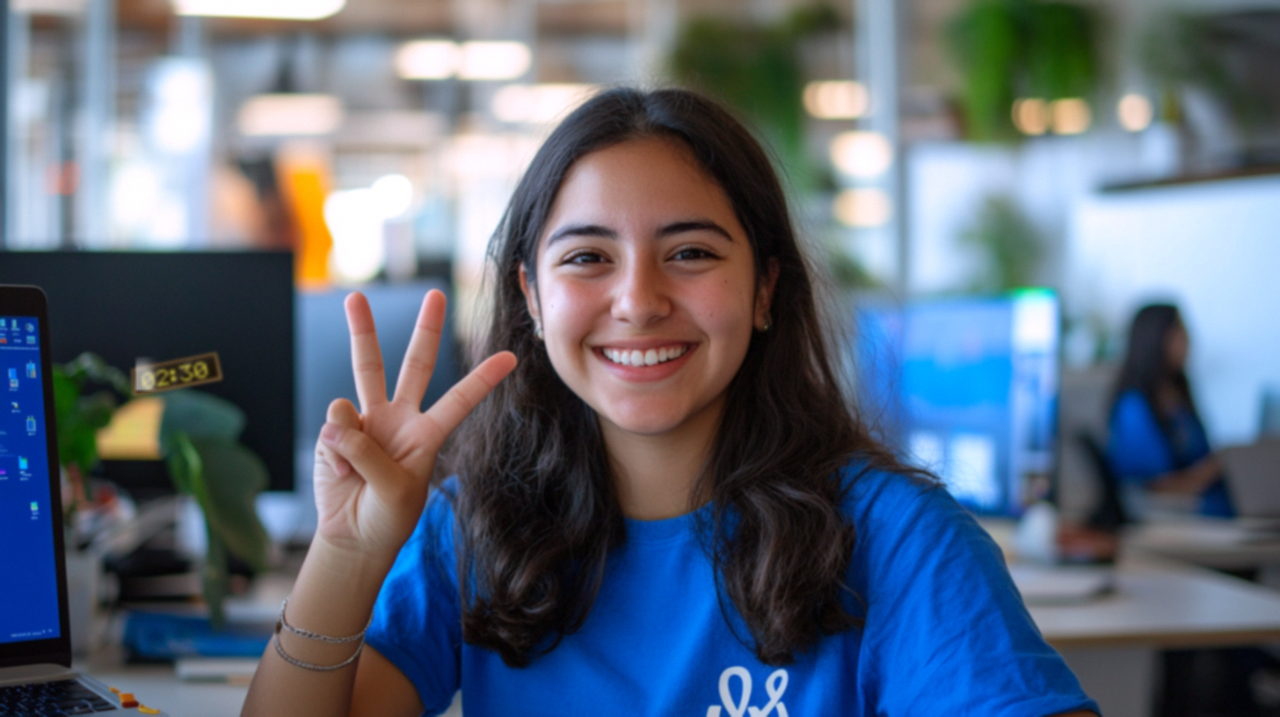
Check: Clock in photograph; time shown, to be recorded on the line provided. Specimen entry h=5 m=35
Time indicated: h=2 m=30
